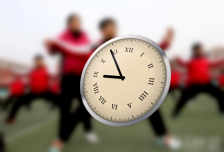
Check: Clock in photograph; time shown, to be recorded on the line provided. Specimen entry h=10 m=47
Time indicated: h=8 m=54
